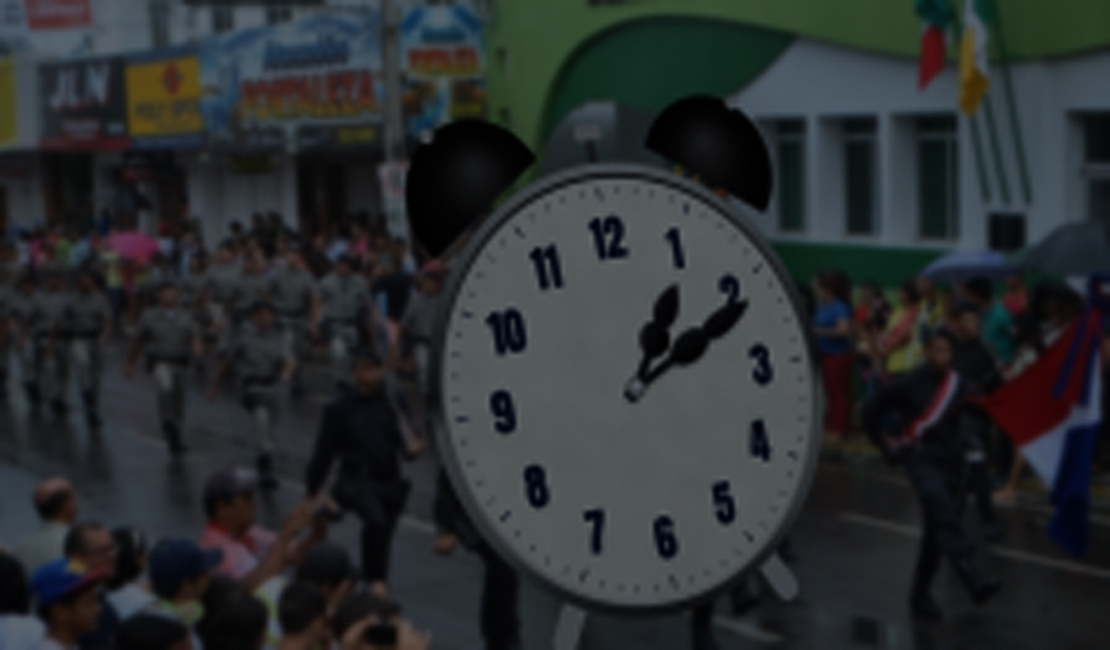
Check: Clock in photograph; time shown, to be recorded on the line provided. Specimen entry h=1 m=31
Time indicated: h=1 m=11
